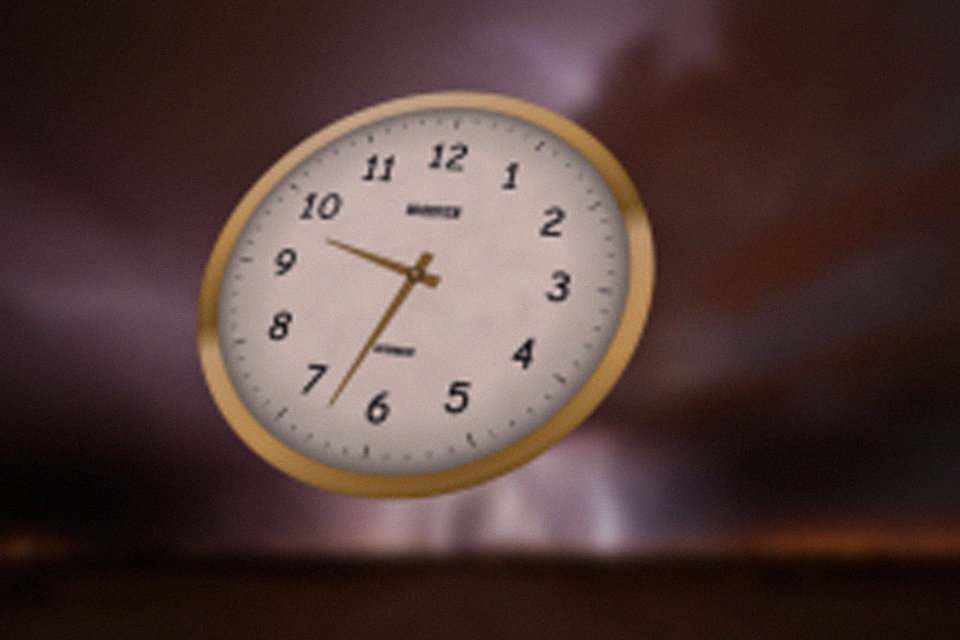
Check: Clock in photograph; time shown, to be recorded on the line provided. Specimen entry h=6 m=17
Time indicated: h=9 m=33
